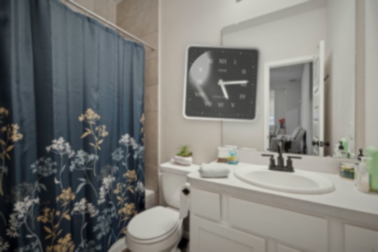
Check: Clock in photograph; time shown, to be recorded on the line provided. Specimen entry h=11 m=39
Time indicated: h=5 m=14
